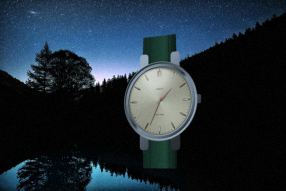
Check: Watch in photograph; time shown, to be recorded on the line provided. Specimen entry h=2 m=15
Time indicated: h=1 m=34
